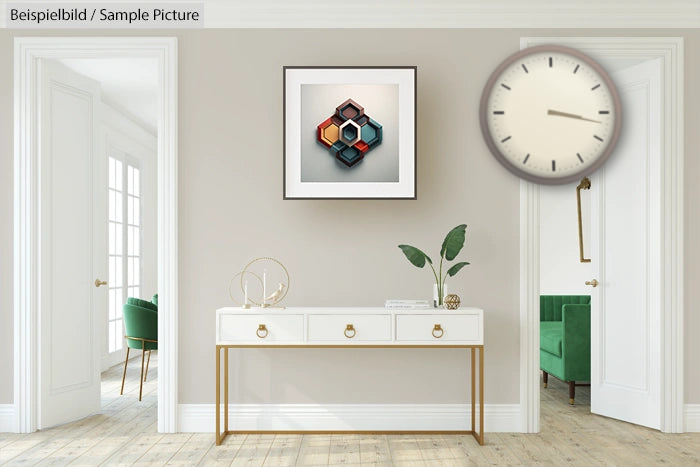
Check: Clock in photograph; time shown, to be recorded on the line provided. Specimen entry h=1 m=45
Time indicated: h=3 m=17
